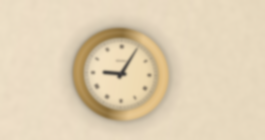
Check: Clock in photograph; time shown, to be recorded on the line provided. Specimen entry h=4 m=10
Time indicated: h=9 m=5
